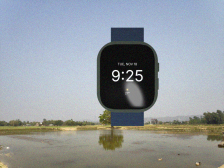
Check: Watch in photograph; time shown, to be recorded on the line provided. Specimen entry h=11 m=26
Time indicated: h=9 m=25
